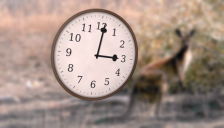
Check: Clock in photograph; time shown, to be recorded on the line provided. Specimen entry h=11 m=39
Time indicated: h=3 m=1
